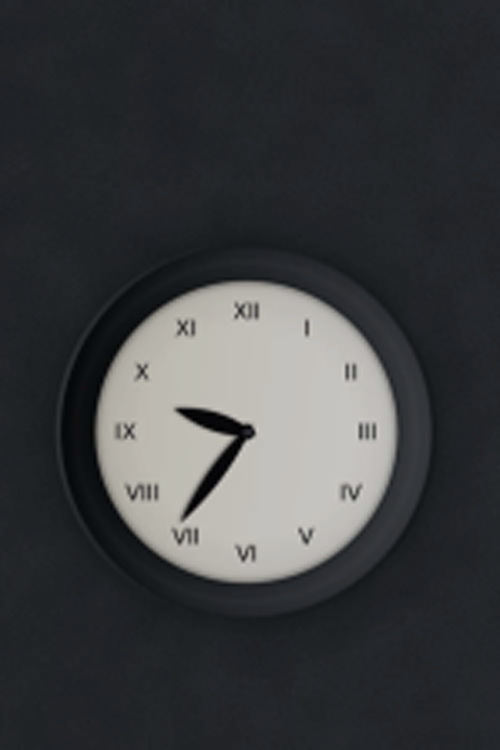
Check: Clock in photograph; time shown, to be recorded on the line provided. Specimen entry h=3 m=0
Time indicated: h=9 m=36
